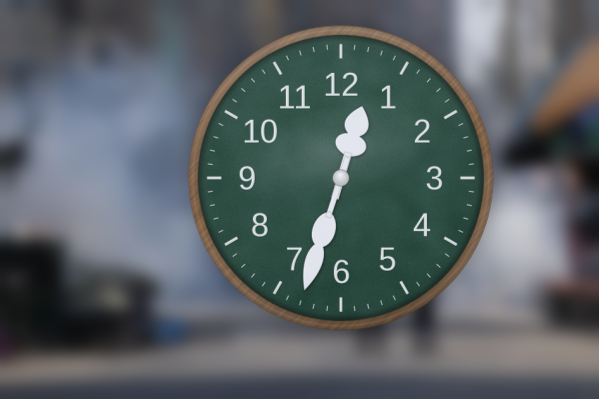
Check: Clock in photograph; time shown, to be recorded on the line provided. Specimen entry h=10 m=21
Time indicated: h=12 m=33
